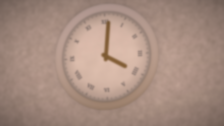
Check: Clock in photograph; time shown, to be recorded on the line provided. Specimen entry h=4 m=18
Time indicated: h=4 m=1
